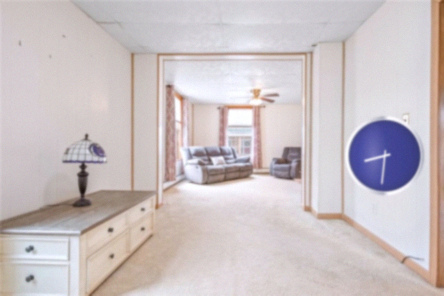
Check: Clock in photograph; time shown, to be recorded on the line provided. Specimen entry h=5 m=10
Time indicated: h=8 m=31
